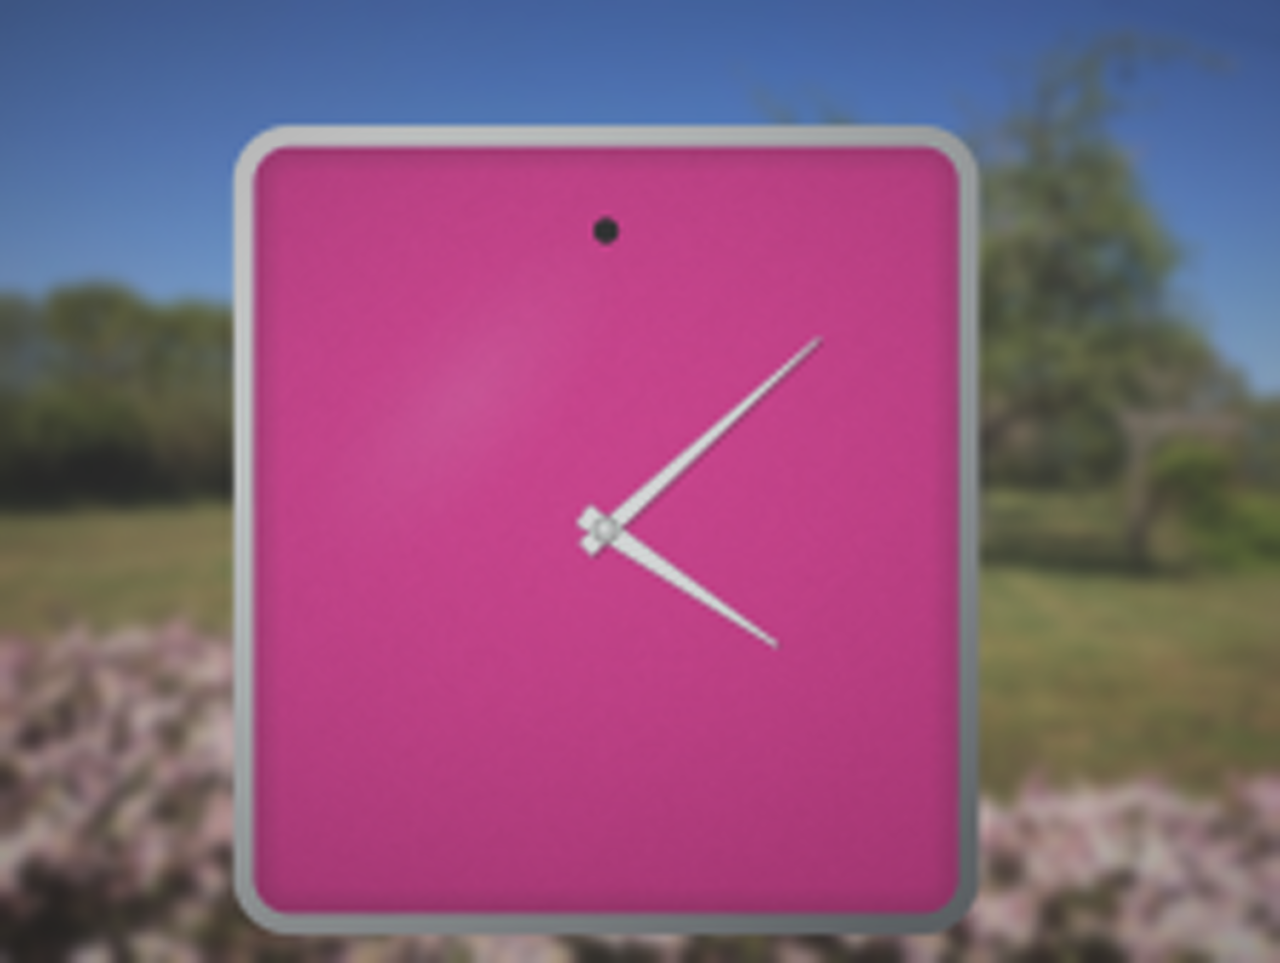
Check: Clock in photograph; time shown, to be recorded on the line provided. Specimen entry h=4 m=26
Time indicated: h=4 m=8
